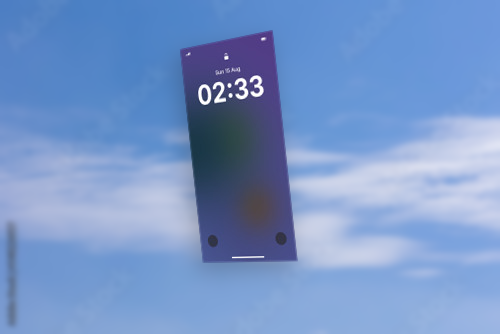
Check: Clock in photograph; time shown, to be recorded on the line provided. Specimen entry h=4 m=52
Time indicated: h=2 m=33
